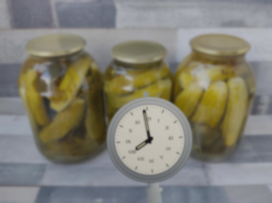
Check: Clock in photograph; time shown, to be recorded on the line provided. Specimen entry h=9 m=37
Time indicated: h=7 m=59
